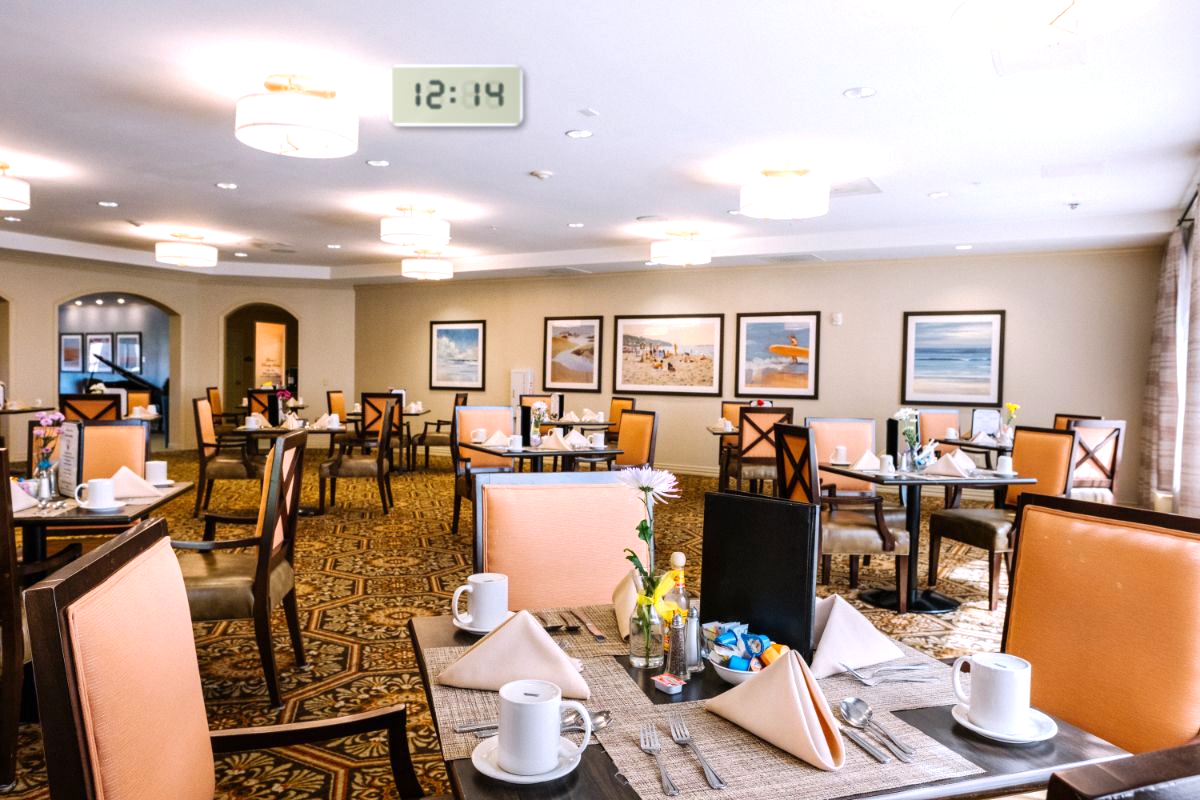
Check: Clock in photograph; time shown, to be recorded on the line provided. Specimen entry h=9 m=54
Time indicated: h=12 m=14
